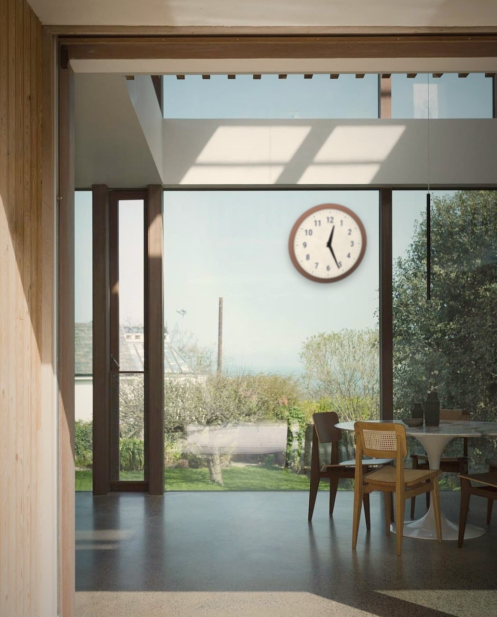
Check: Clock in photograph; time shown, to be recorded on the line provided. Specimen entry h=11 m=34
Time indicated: h=12 m=26
